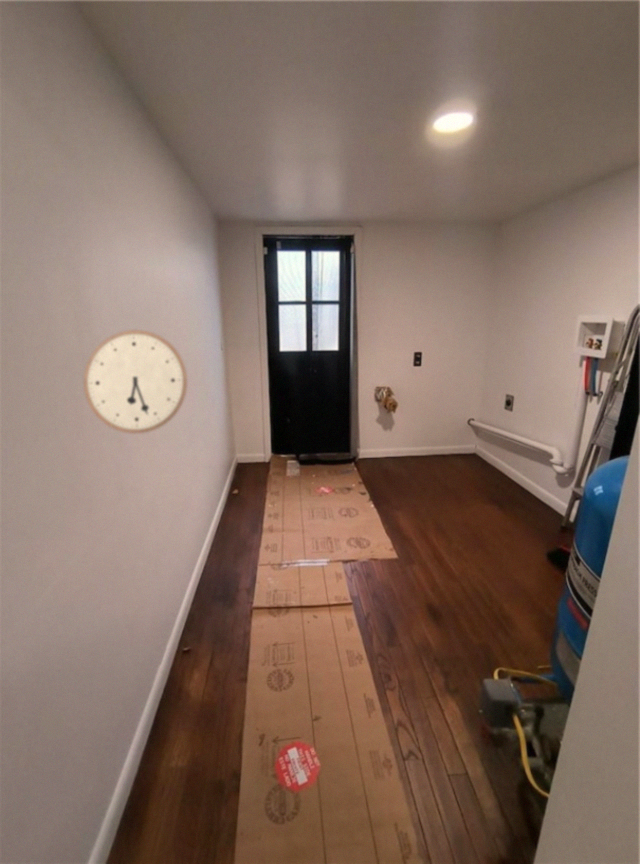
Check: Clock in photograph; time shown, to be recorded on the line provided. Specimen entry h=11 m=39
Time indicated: h=6 m=27
